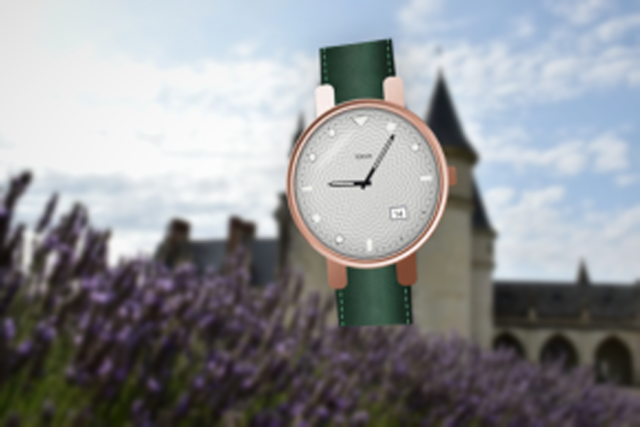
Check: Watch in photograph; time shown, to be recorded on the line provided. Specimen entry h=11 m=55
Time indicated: h=9 m=6
